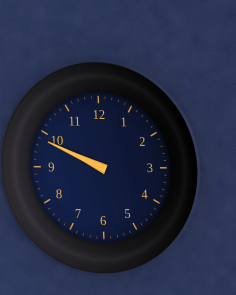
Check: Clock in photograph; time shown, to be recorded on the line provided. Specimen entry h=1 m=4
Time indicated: h=9 m=49
